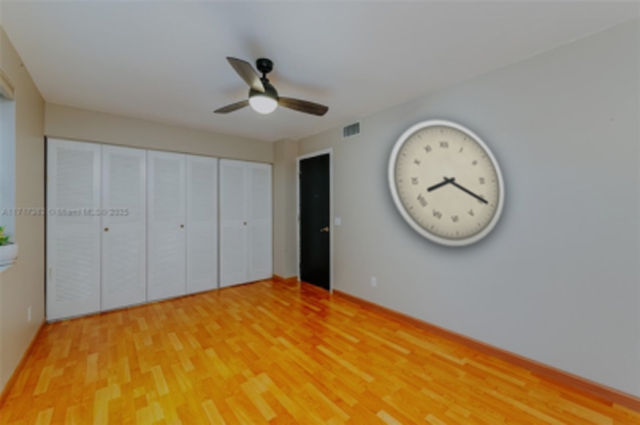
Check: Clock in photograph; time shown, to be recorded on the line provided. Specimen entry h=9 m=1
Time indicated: h=8 m=20
